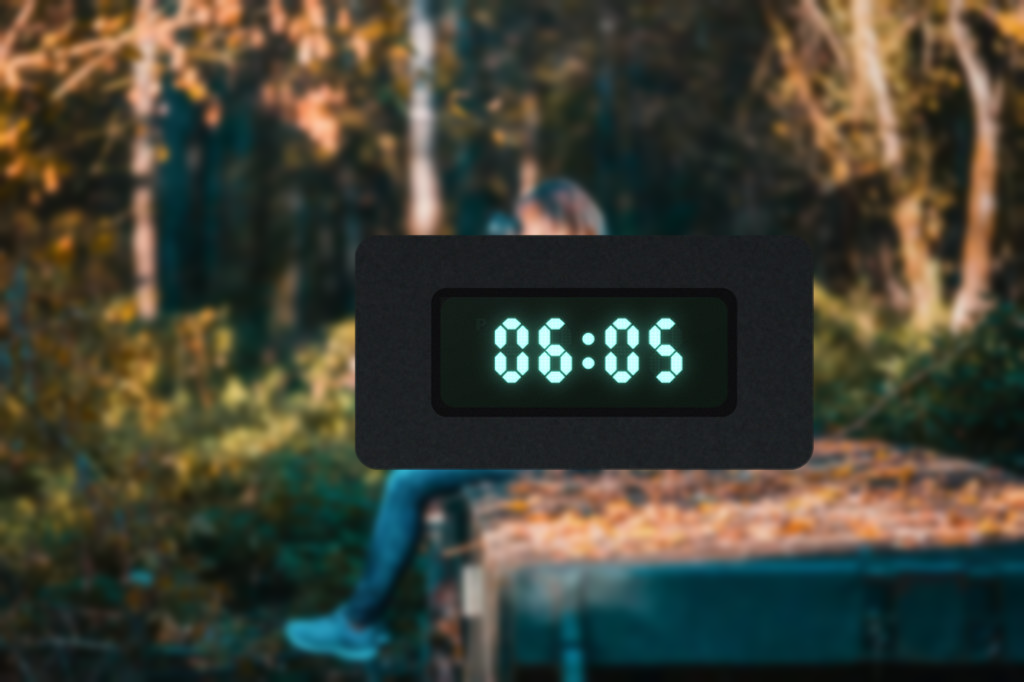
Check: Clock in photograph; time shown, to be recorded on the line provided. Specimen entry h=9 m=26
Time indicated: h=6 m=5
